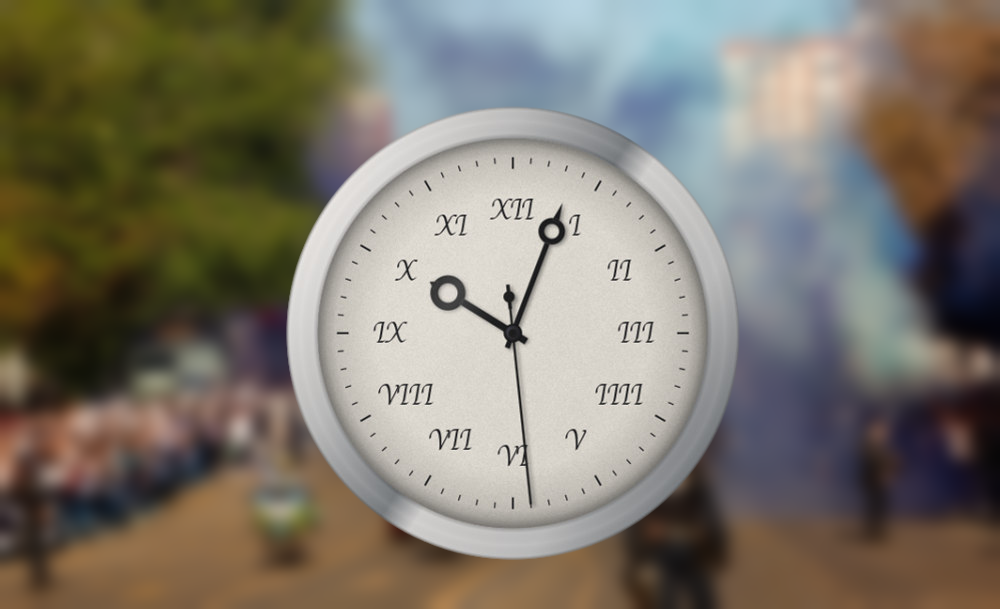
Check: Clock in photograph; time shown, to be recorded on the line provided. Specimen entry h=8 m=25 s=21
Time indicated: h=10 m=3 s=29
